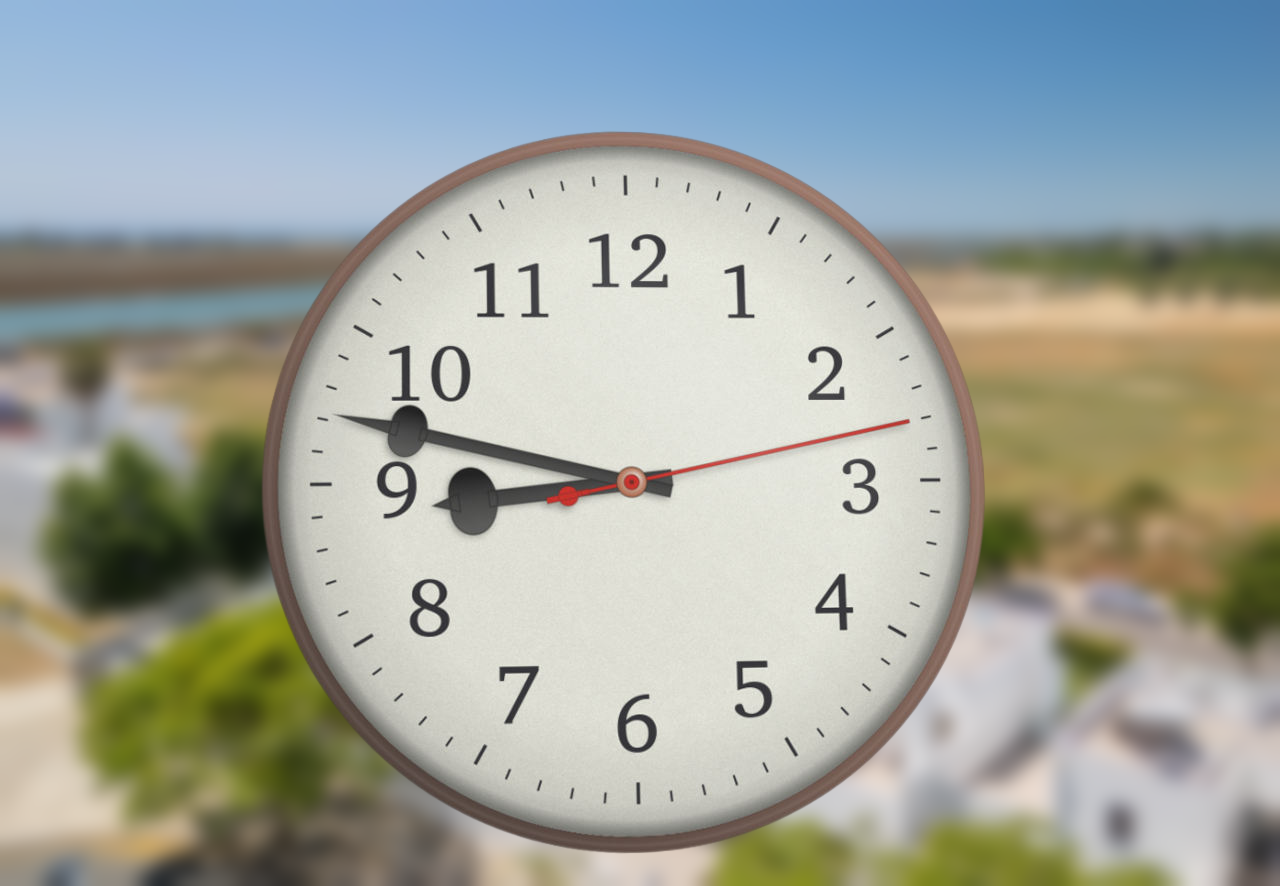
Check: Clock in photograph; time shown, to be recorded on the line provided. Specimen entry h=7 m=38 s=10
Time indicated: h=8 m=47 s=13
